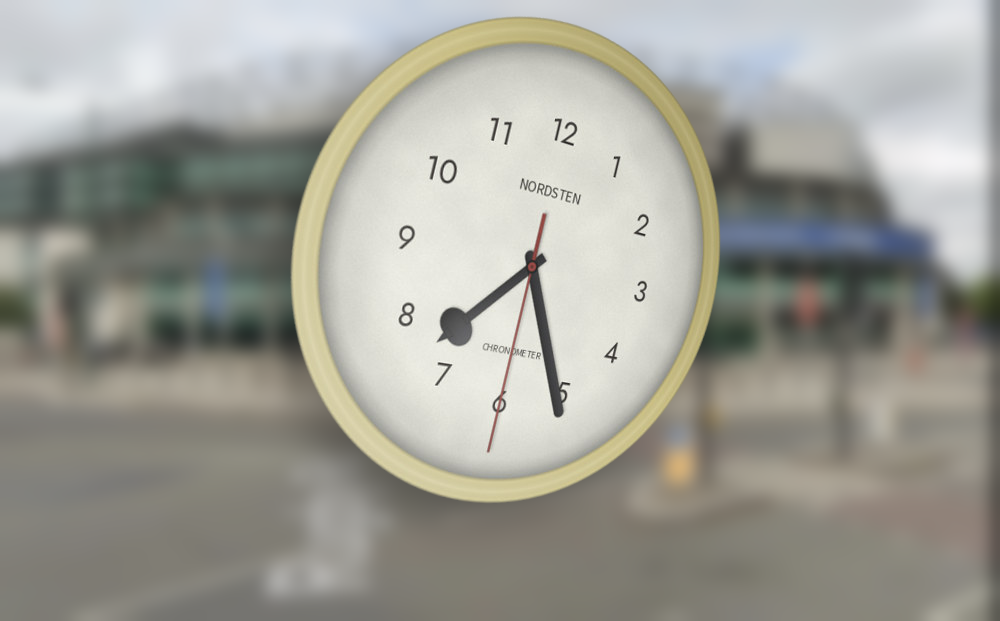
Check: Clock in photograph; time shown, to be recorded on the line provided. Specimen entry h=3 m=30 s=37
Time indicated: h=7 m=25 s=30
